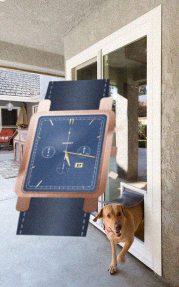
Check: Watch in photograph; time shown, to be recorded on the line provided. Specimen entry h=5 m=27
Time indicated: h=5 m=17
